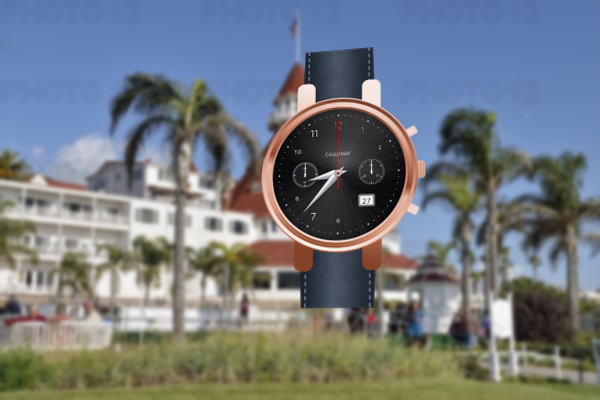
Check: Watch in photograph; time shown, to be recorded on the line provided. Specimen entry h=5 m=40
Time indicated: h=8 m=37
